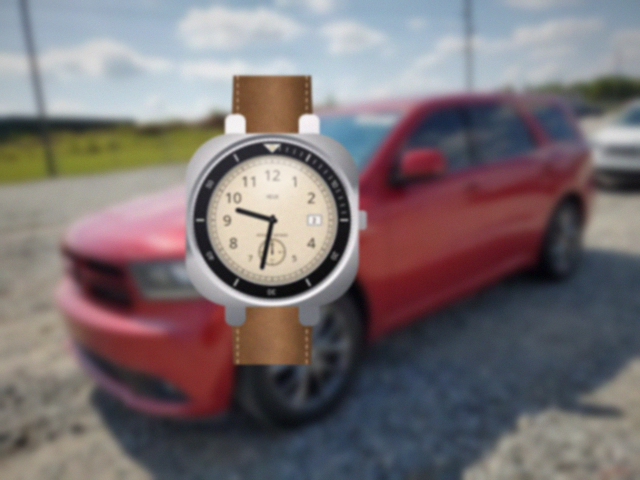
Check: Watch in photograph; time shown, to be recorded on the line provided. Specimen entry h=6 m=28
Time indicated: h=9 m=32
